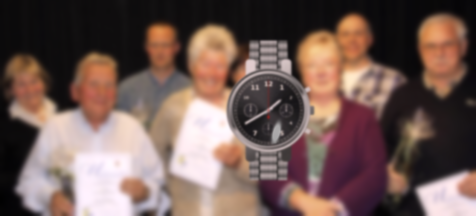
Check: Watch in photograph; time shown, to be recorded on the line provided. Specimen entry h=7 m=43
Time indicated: h=1 m=40
